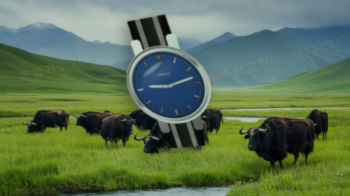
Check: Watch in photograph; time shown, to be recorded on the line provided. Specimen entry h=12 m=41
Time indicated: h=9 m=13
